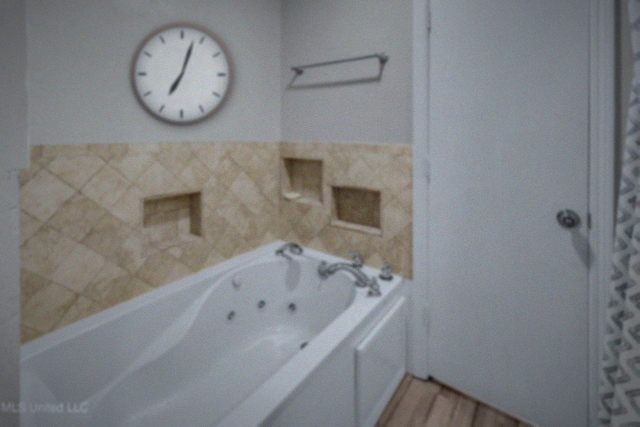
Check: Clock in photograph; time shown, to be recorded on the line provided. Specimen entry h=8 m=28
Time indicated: h=7 m=3
